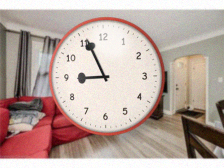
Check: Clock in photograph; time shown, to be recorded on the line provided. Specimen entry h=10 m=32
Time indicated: h=8 m=56
